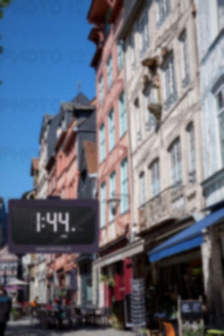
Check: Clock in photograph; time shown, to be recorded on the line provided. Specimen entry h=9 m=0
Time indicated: h=1 m=44
